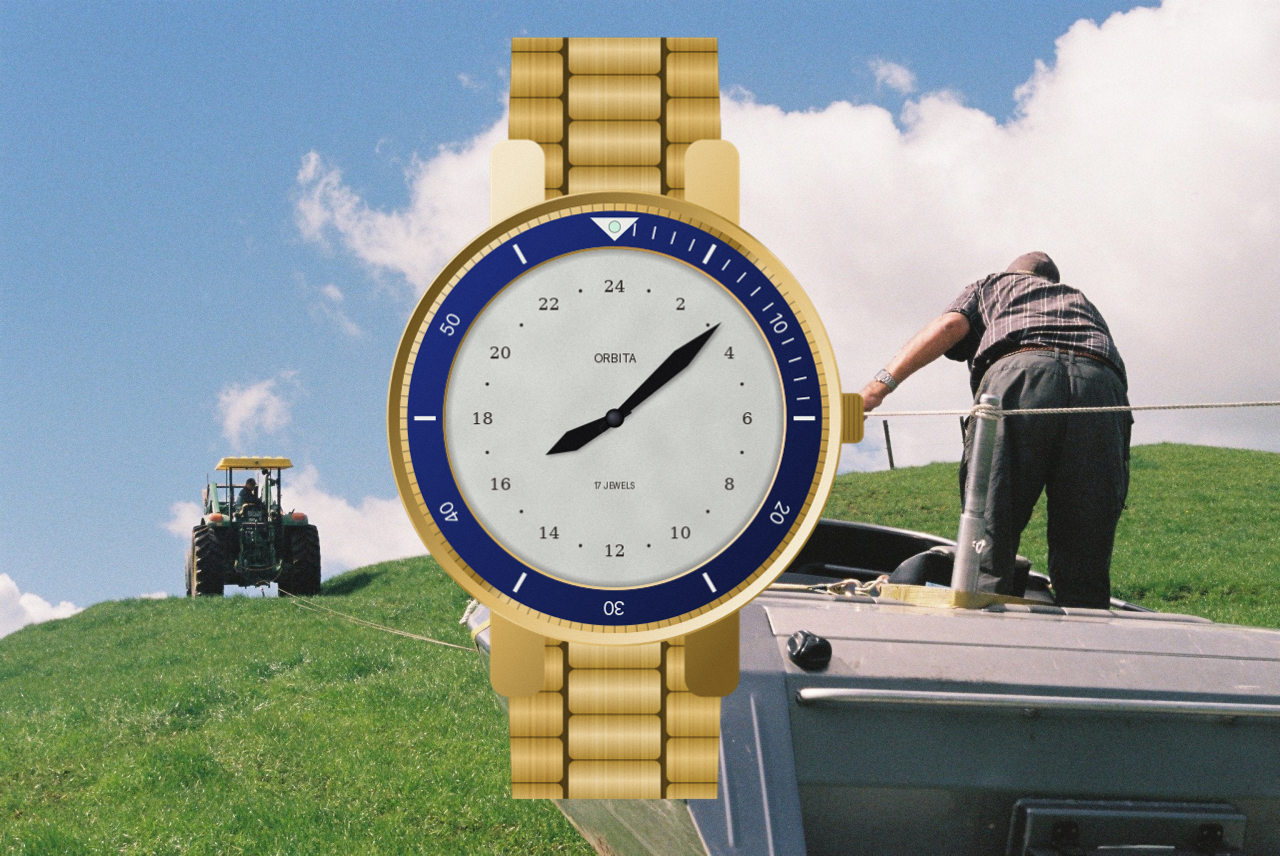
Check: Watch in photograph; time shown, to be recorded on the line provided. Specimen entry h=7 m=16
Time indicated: h=16 m=8
